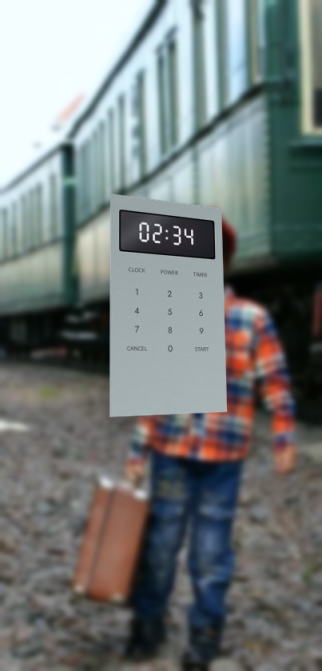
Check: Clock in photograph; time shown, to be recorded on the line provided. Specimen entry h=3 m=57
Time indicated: h=2 m=34
